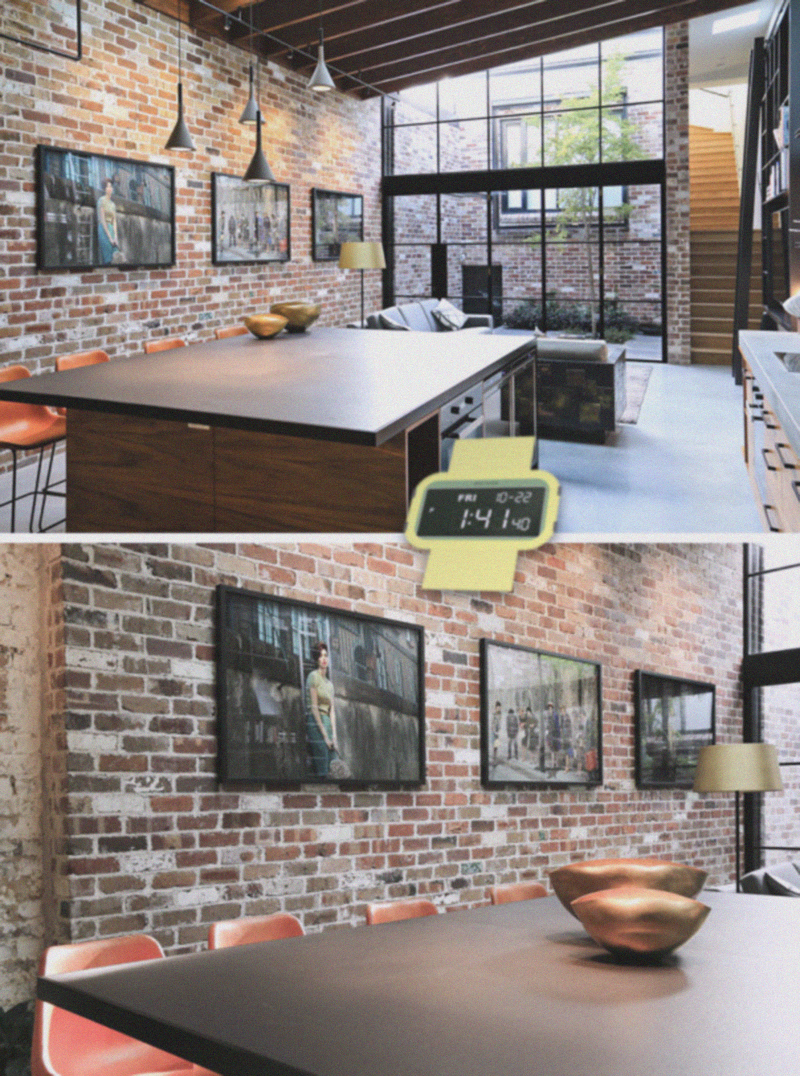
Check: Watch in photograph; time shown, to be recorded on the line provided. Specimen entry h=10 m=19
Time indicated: h=1 m=41
